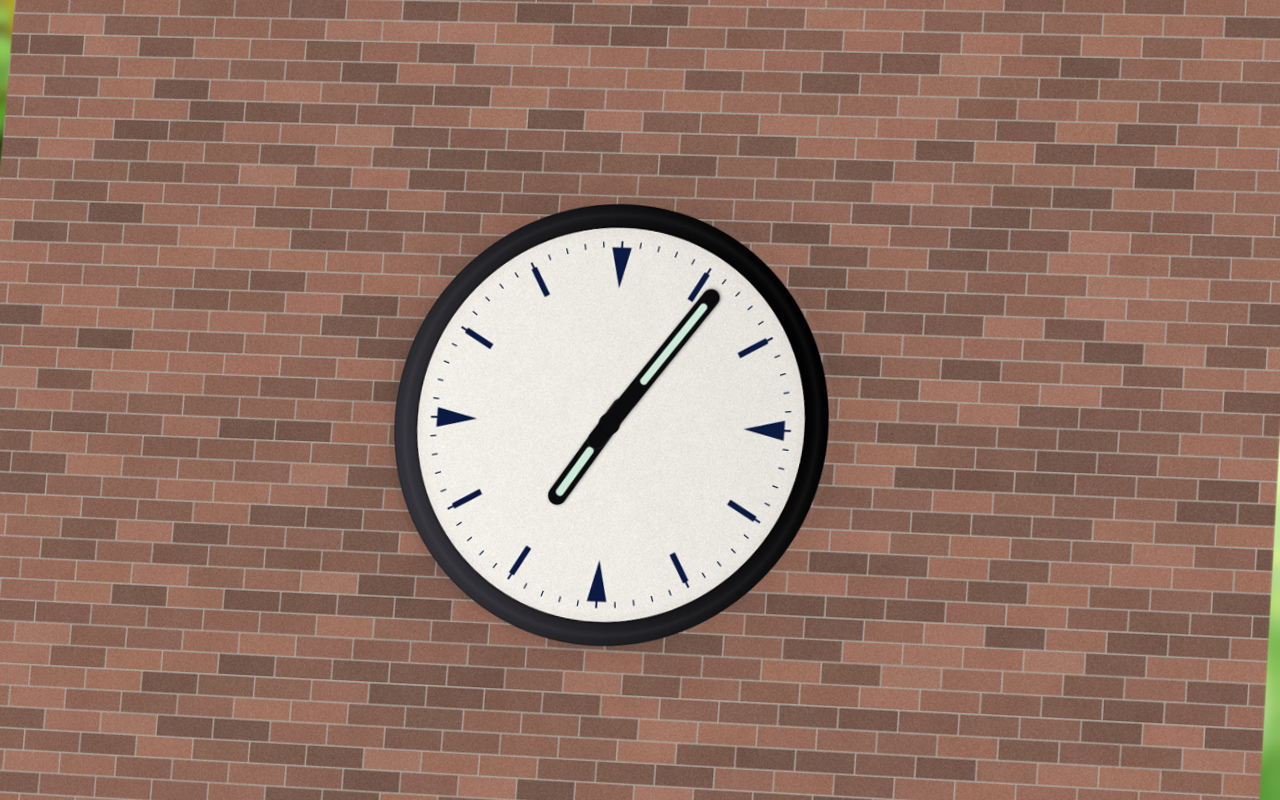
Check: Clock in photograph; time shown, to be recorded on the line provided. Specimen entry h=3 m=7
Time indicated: h=7 m=6
